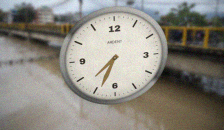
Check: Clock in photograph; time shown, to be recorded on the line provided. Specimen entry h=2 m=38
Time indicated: h=7 m=34
